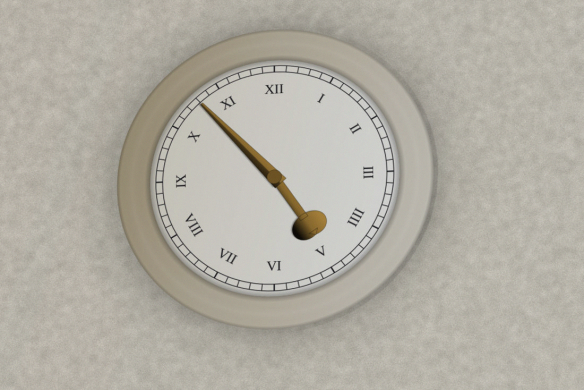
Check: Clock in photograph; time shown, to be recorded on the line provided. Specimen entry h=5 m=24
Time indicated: h=4 m=53
